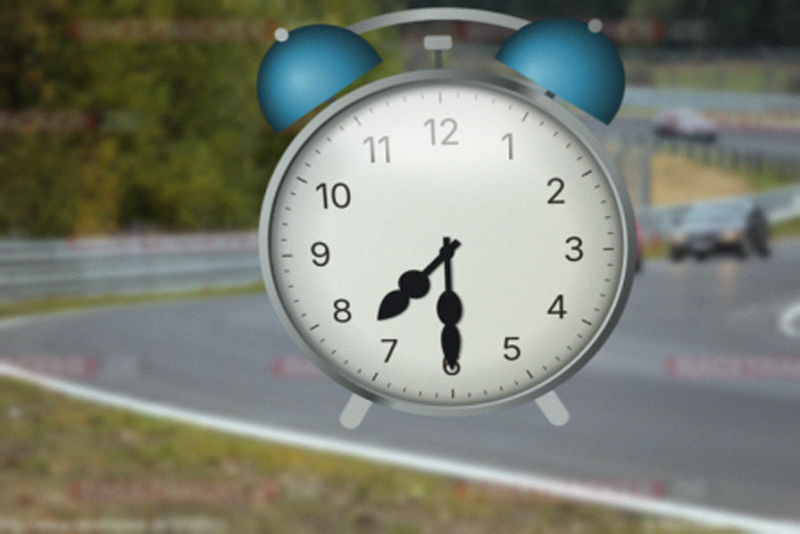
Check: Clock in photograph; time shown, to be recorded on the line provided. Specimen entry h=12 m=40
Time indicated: h=7 m=30
